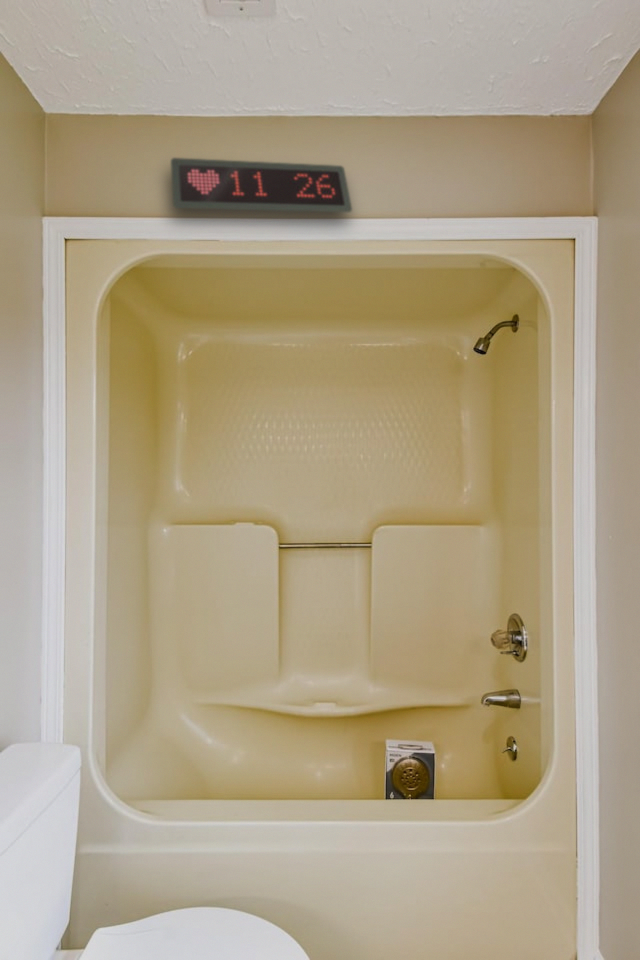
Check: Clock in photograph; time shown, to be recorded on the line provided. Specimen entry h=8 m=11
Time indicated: h=11 m=26
